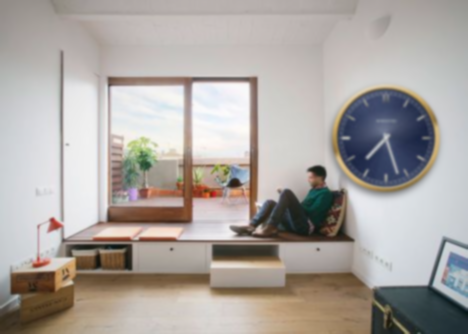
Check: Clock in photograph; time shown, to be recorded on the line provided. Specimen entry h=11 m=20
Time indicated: h=7 m=27
